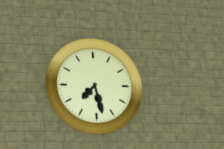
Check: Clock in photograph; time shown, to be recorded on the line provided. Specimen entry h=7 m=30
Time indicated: h=7 m=28
